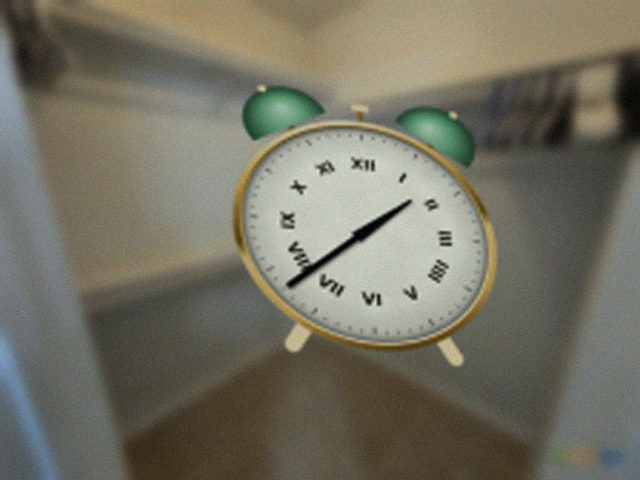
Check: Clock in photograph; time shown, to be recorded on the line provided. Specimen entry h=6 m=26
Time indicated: h=1 m=38
